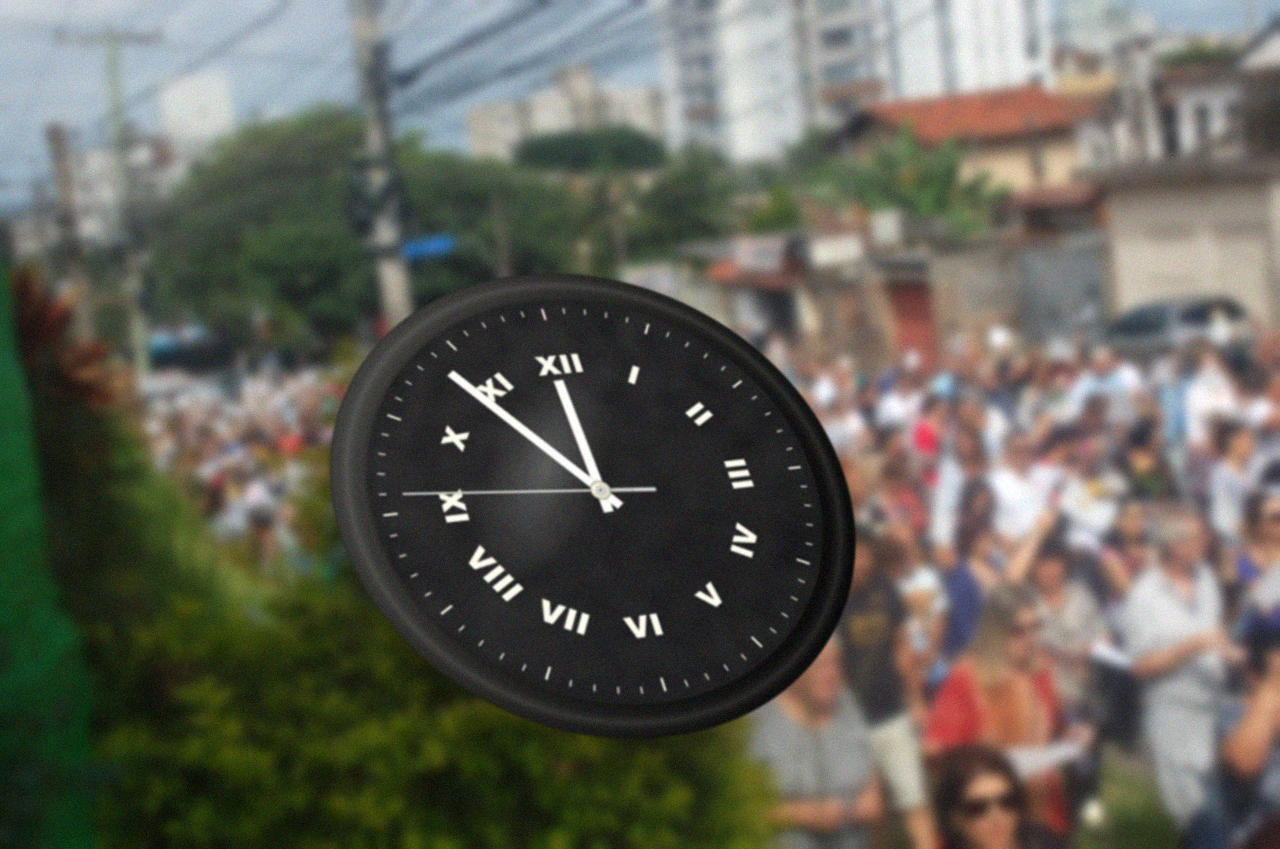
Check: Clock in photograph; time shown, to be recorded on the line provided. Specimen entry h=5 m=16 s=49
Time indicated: h=11 m=53 s=46
